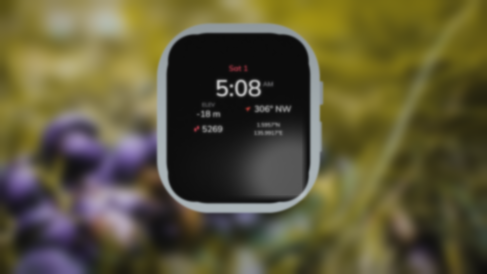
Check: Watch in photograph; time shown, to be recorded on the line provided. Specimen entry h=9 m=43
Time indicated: h=5 m=8
